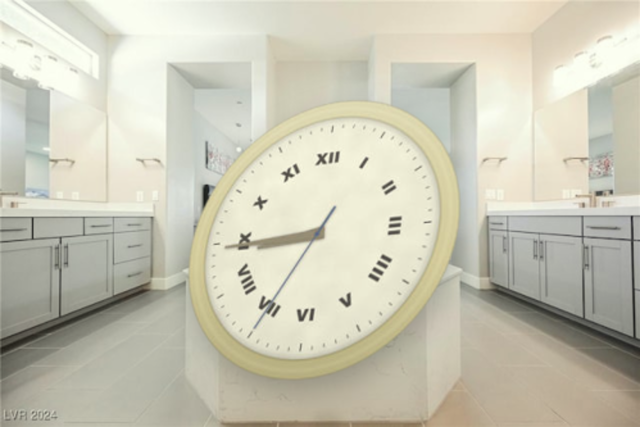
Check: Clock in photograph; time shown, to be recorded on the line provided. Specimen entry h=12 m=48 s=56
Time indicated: h=8 m=44 s=35
